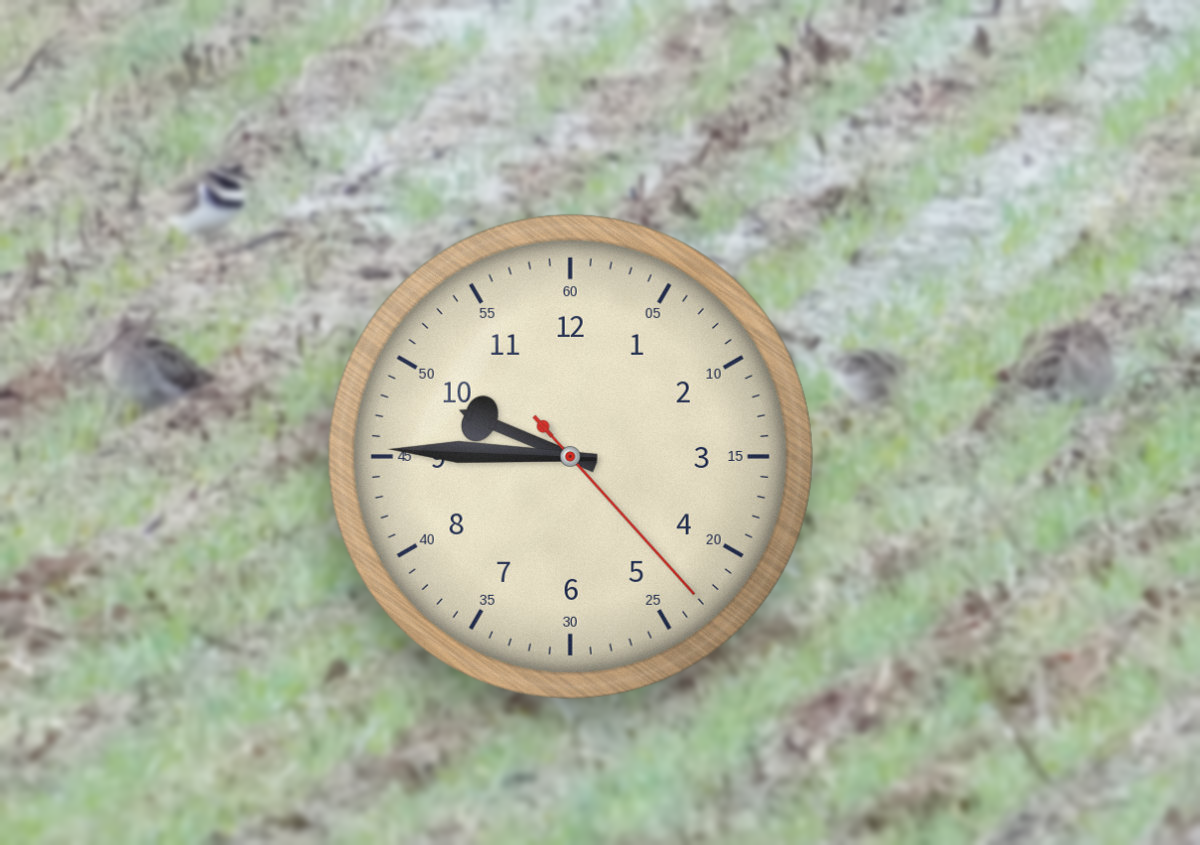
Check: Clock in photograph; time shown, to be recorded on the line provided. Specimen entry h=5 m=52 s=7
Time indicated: h=9 m=45 s=23
